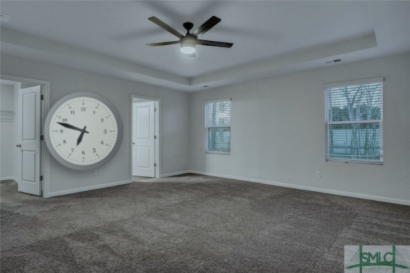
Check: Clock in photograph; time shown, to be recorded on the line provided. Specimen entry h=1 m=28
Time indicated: h=6 m=48
